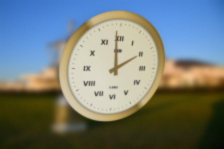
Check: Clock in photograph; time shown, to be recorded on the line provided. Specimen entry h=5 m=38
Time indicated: h=1 m=59
